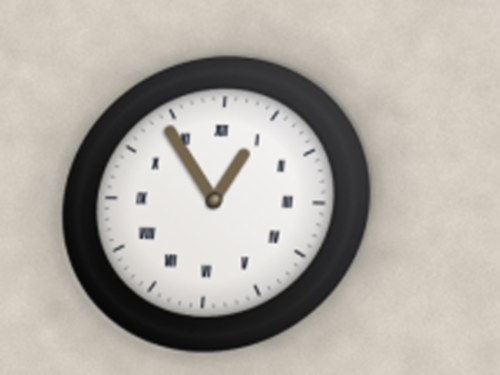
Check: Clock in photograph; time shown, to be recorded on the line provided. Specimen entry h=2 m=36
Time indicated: h=12 m=54
